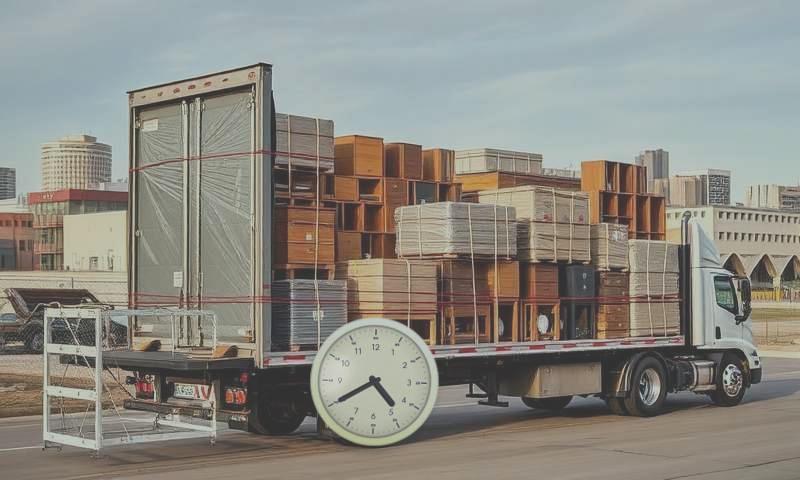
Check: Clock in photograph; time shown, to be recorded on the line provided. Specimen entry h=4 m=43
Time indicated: h=4 m=40
